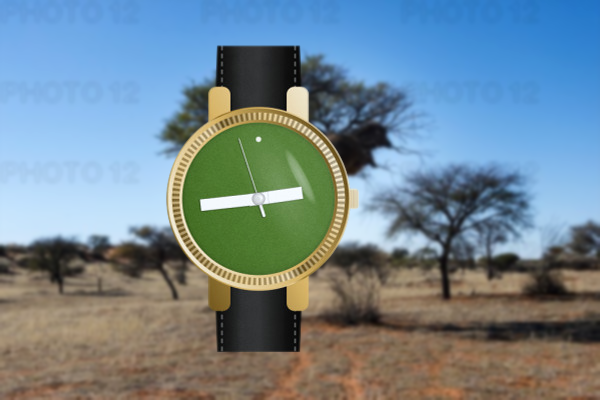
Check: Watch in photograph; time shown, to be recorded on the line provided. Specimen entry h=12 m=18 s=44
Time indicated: h=2 m=43 s=57
